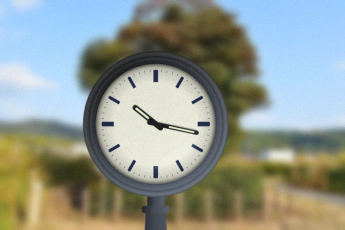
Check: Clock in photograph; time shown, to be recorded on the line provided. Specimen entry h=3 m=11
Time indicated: h=10 m=17
